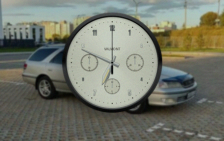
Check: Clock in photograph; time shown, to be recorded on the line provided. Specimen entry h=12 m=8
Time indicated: h=6 m=49
